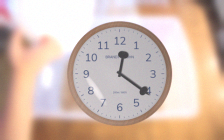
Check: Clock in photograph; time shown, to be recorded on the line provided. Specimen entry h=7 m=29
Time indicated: h=12 m=21
